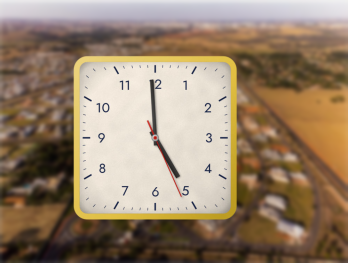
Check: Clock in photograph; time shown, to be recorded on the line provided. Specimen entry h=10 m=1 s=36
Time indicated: h=4 m=59 s=26
